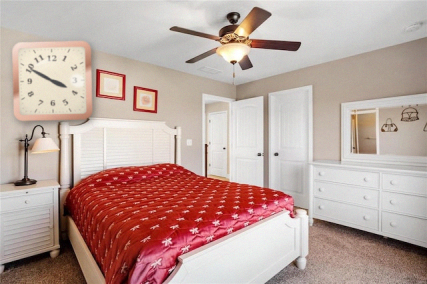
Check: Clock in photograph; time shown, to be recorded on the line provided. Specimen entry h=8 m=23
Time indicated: h=3 m=50
